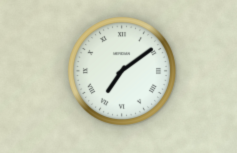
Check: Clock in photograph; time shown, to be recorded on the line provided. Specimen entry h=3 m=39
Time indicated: h=7 m=9
